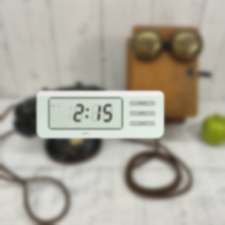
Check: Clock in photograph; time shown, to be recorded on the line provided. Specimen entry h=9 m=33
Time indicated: h=2 m=15
